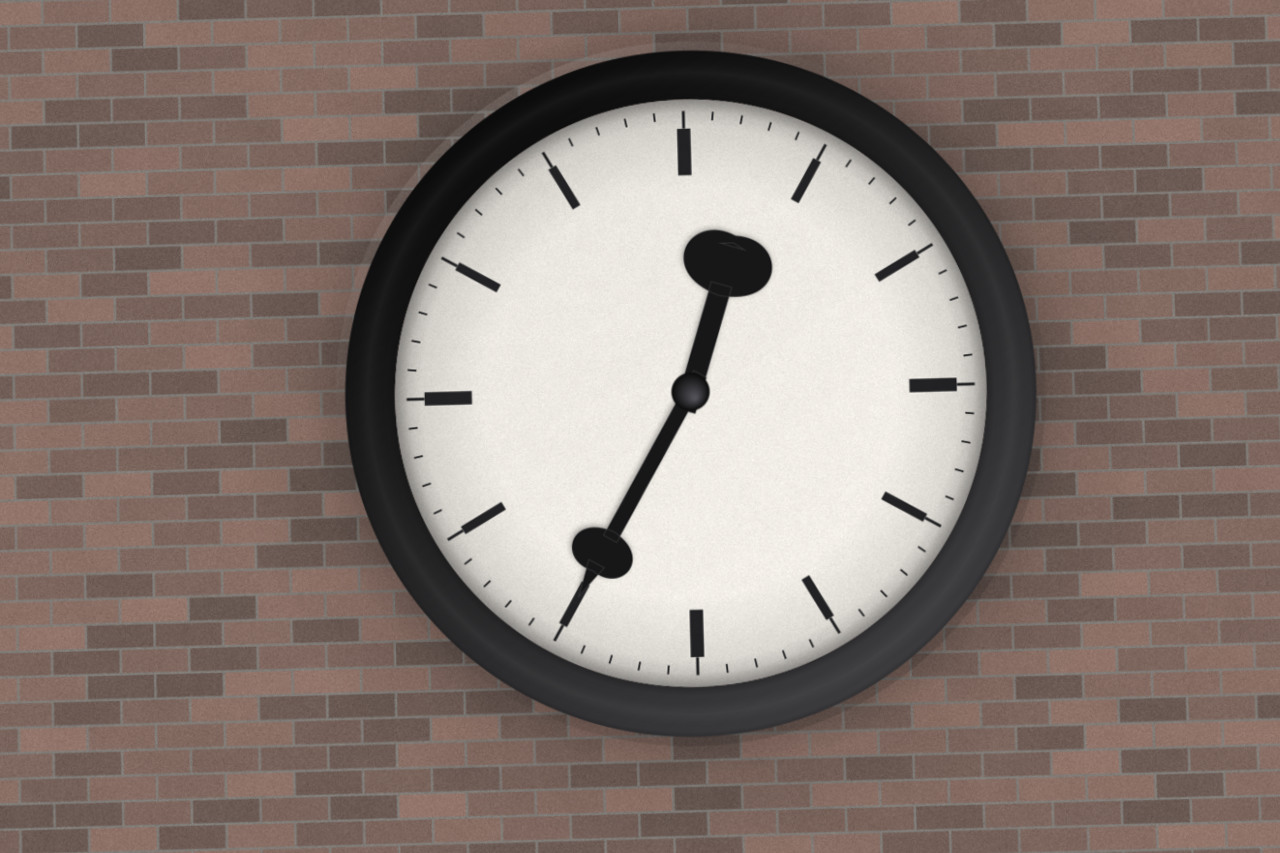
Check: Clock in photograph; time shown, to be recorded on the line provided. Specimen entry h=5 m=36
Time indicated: h=12 m=35
